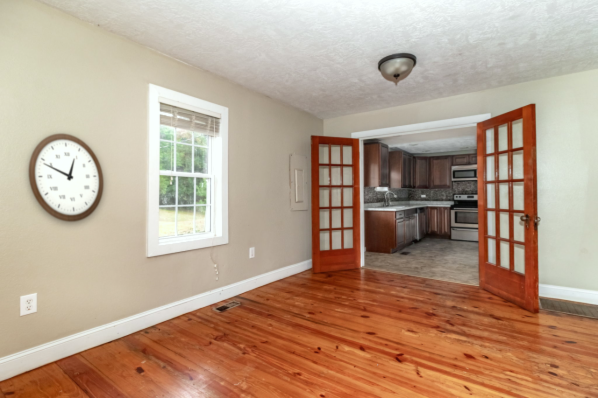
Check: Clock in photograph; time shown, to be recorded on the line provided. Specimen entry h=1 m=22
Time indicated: h=12 m=49
